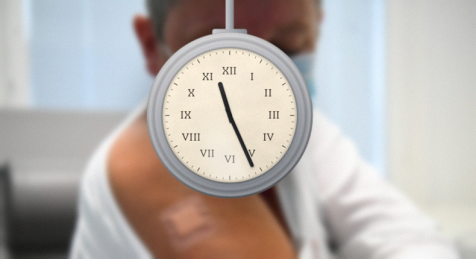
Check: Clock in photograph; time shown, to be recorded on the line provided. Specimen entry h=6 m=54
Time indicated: h=11 m=26
